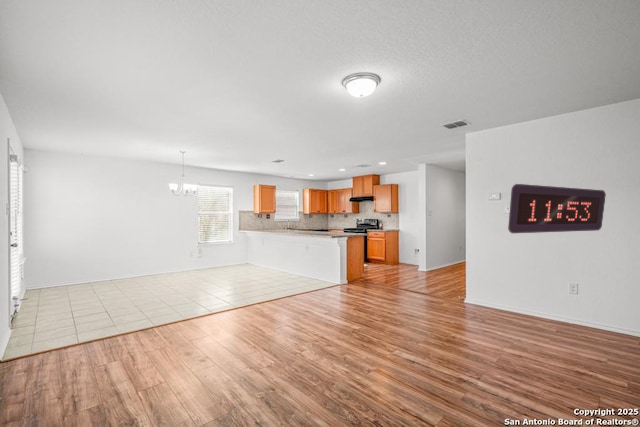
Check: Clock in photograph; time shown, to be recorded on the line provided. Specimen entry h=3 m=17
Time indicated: h=11 m=53
